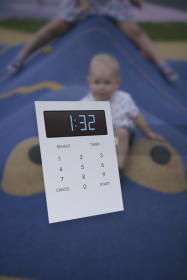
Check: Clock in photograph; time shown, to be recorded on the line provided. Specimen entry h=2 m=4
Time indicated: h=1 m=32
